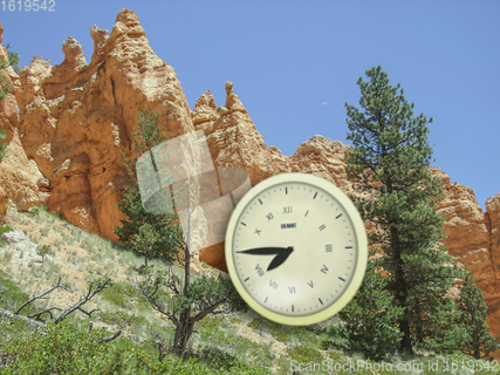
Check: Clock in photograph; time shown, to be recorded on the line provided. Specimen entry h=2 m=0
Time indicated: h=7 m=45
